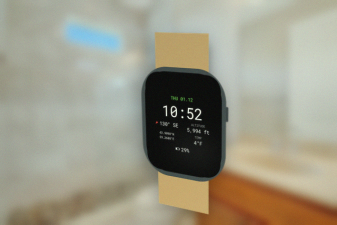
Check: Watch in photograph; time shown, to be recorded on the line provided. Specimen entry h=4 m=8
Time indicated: h=10 m=52
